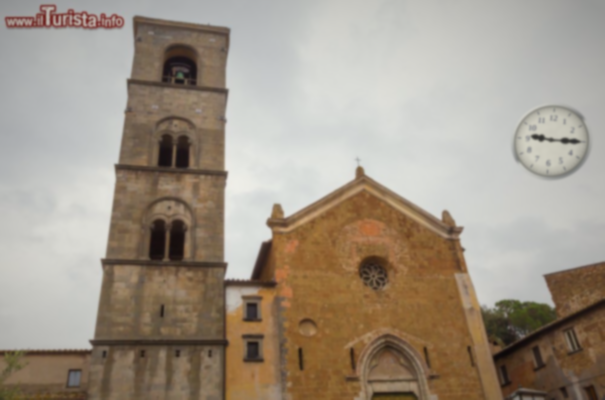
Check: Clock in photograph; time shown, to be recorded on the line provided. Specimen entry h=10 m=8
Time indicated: h=9 m=15
